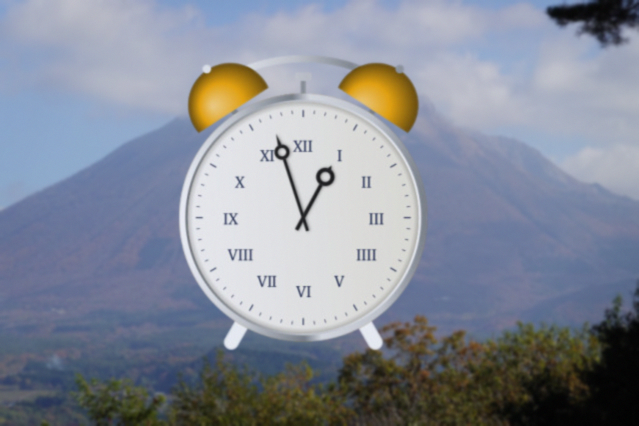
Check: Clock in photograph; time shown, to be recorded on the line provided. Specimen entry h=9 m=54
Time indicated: h=12 m=57
